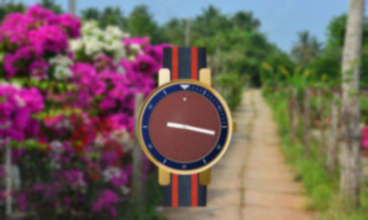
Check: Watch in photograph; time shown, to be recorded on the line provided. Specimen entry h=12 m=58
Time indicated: h=9 m=17
